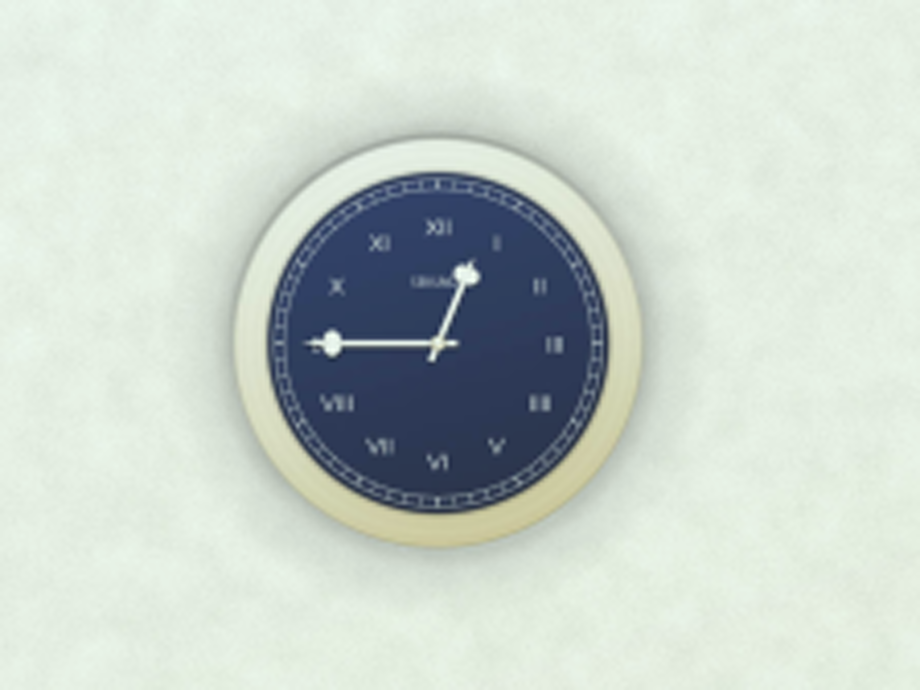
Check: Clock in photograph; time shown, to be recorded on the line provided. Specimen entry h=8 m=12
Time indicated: h=12 m=45
